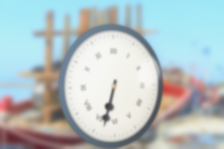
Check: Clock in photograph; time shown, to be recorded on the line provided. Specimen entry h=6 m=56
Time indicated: h=6 m=33
